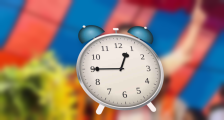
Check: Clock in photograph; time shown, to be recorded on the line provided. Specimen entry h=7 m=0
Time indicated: h=12 m=45
